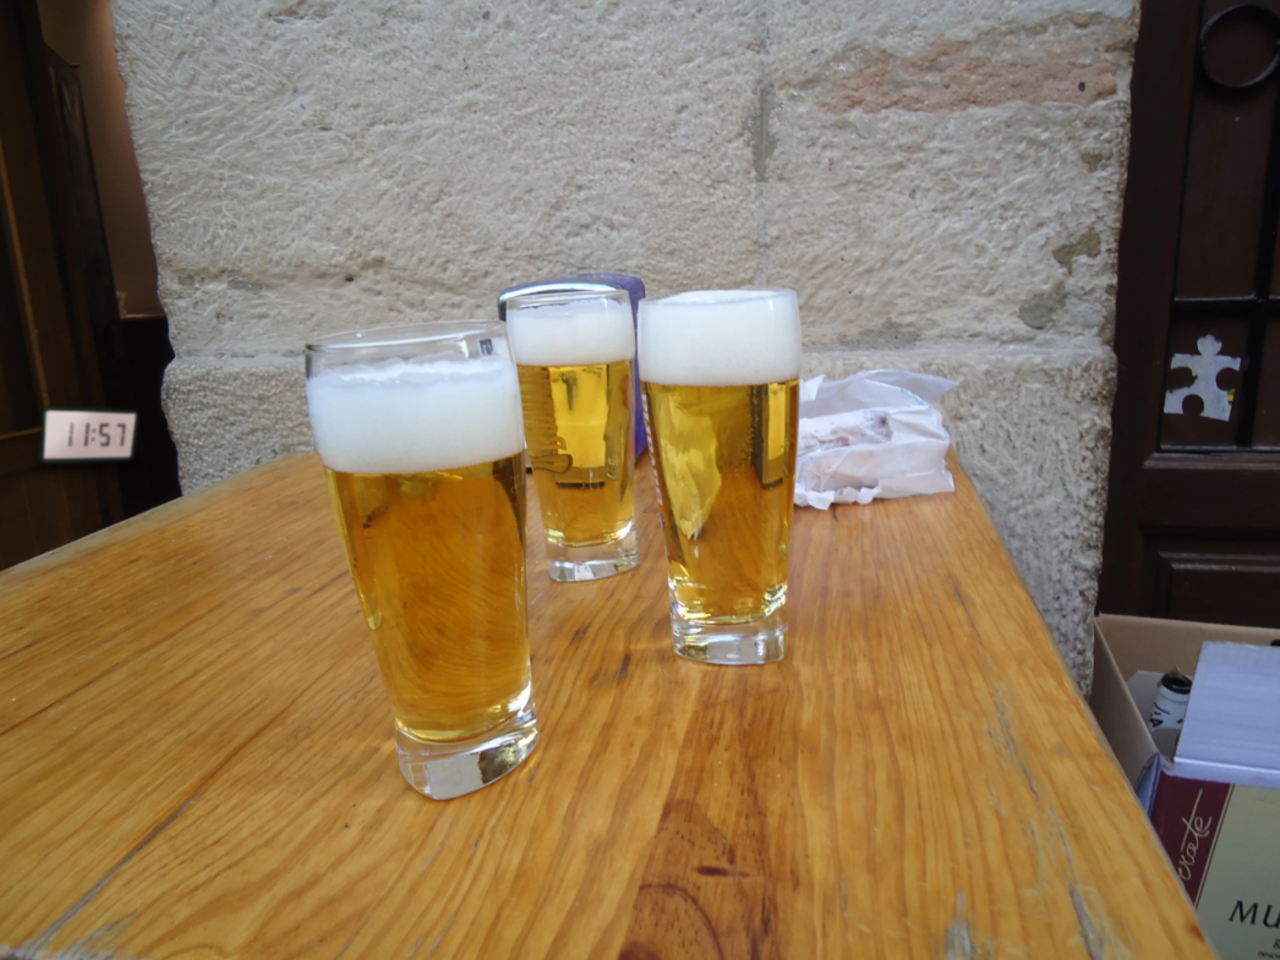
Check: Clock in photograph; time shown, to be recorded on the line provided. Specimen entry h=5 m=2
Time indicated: h=11 m=57
